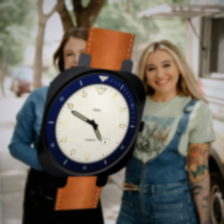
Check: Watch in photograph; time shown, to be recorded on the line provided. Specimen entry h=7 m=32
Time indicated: h=4 m=49
